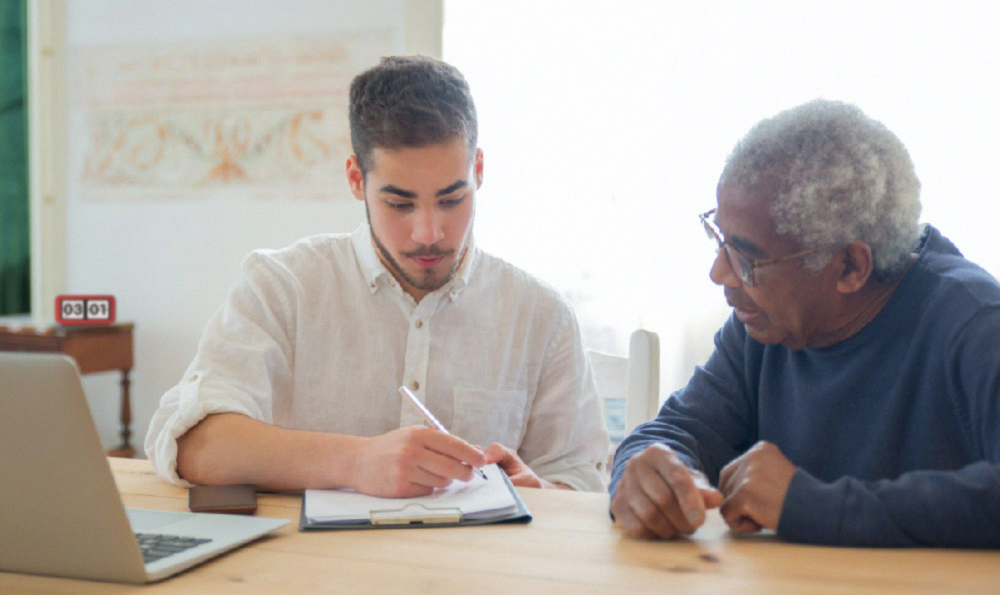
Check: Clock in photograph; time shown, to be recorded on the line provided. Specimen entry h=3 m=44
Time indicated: h=3 m=1
